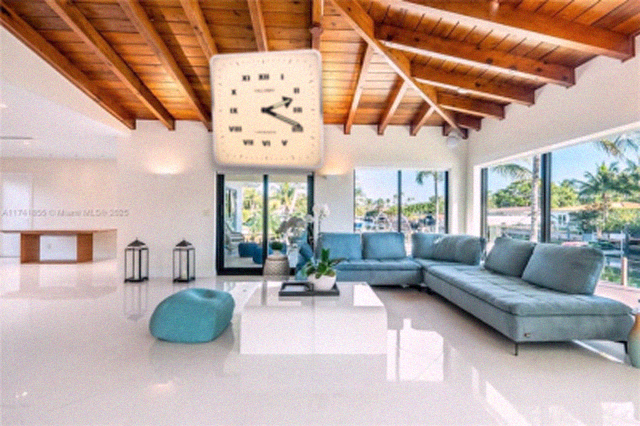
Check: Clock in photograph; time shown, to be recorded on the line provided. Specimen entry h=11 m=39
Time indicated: h=2 m=19
